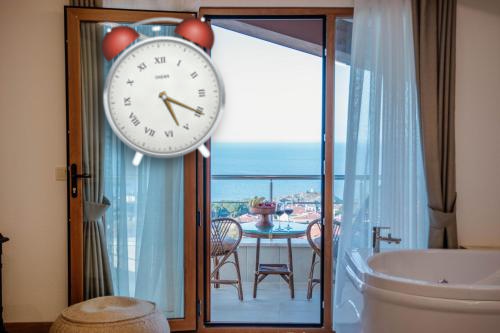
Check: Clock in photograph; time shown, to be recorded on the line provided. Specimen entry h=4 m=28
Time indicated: h=5 m=20
